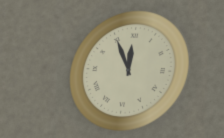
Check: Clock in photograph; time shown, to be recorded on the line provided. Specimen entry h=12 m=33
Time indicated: h=11 m=55
